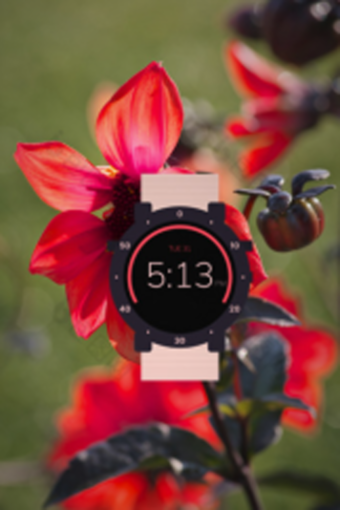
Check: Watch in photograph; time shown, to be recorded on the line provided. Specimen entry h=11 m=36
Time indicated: h=5 m=13
